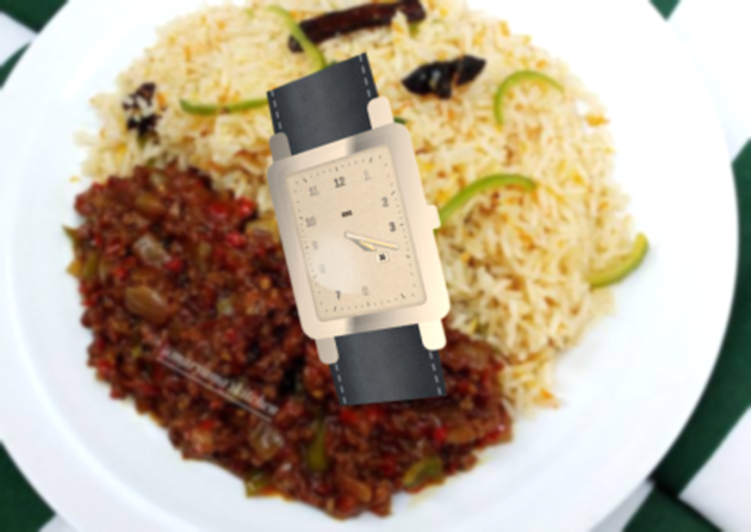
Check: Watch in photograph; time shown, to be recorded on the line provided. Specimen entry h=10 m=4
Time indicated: h=4 m=19
